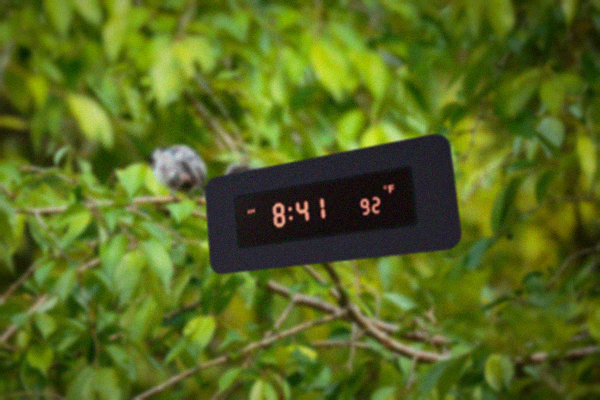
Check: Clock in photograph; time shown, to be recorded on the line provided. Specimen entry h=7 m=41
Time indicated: h=8 m=41
